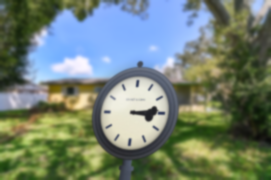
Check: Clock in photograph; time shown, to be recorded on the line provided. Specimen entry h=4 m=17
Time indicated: h=3 m=14
